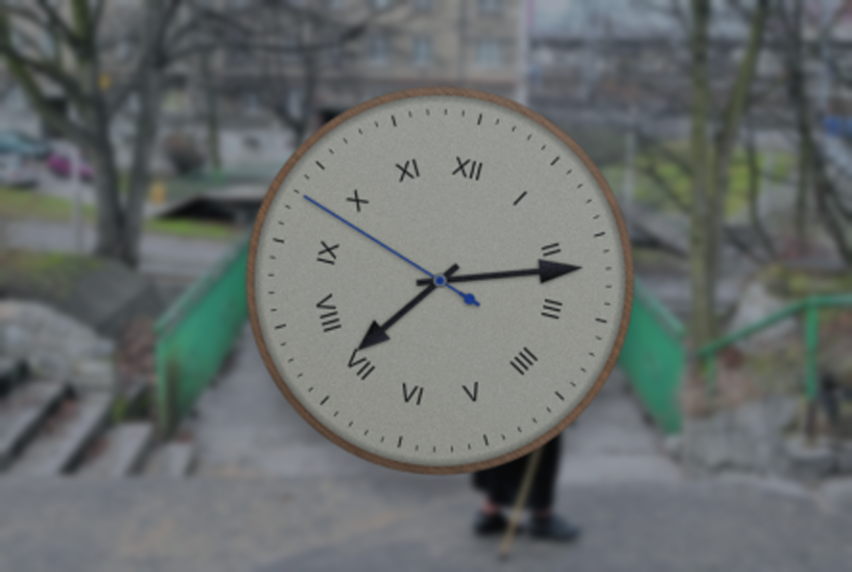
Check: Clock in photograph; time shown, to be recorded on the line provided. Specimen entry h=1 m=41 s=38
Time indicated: h=7 m=11 s=48
